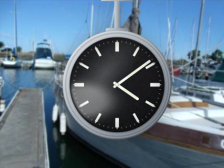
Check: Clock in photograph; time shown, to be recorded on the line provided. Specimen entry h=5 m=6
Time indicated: h=4 m=9
